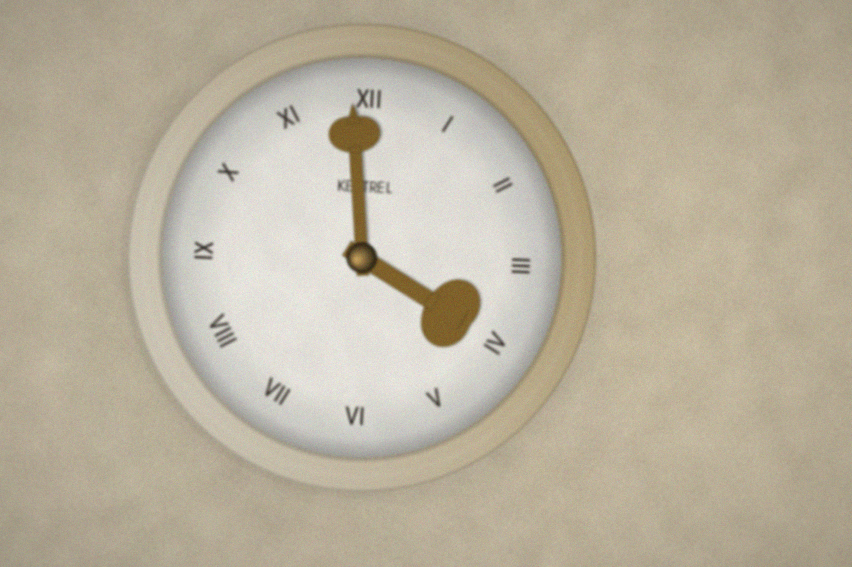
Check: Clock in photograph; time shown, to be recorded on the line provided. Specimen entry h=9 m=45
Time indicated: h=3 m=59
